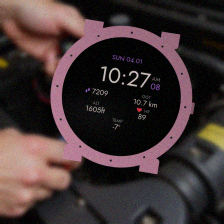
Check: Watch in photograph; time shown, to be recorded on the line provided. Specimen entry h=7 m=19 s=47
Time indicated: h=10 m=27 s=8
